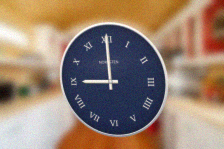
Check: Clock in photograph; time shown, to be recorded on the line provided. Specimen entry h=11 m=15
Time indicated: h=9 m=0
